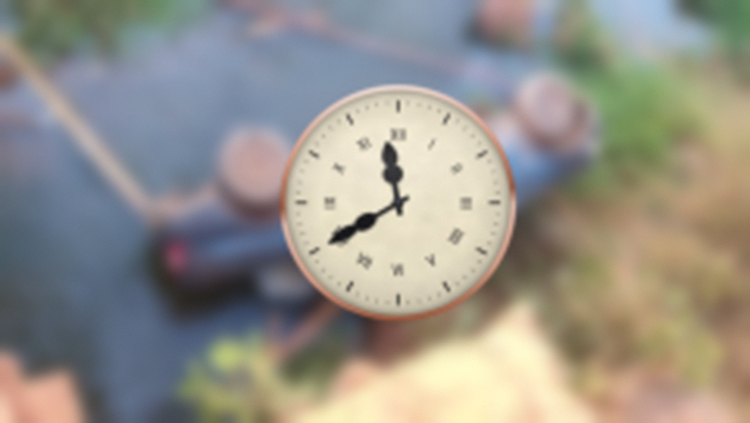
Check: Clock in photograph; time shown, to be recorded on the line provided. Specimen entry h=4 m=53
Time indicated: h=11 m=40
